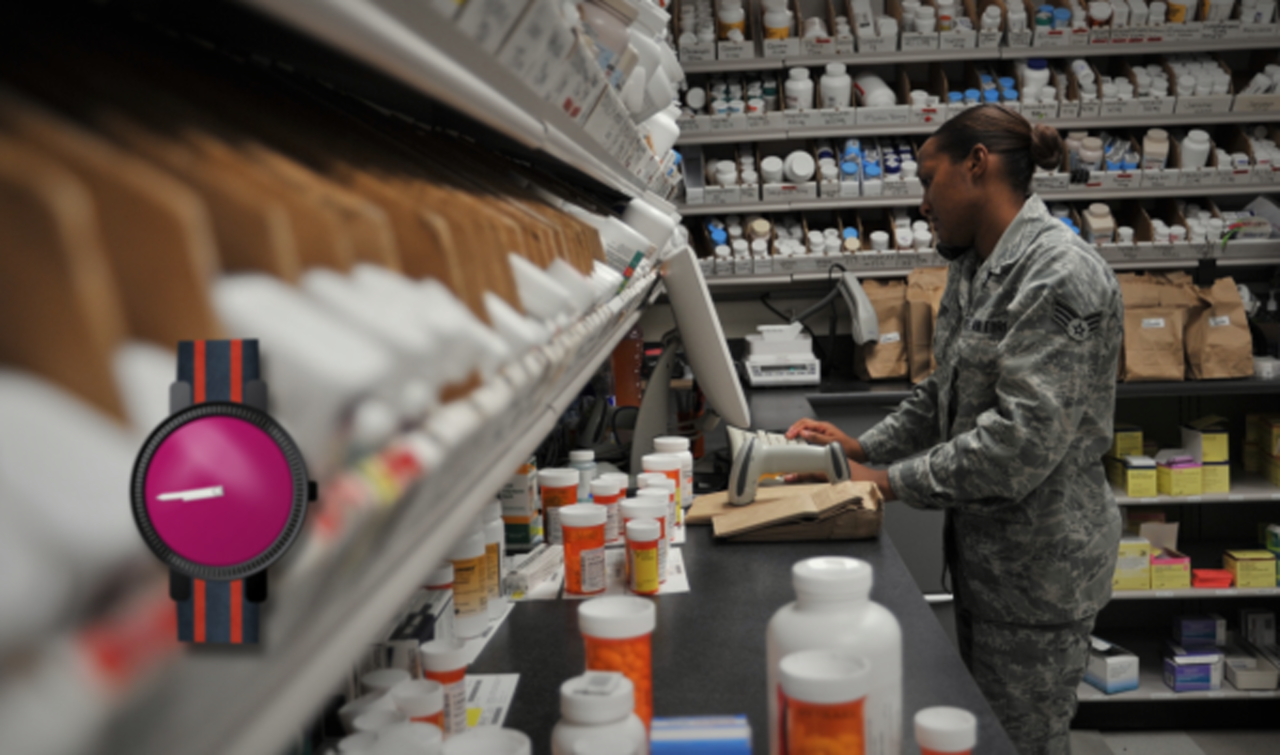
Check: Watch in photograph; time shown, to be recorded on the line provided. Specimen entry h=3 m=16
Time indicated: h=8 m=44
